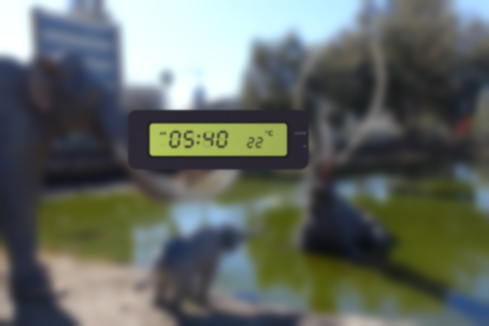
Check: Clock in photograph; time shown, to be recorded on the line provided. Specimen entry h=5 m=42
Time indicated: h=5 m=40
